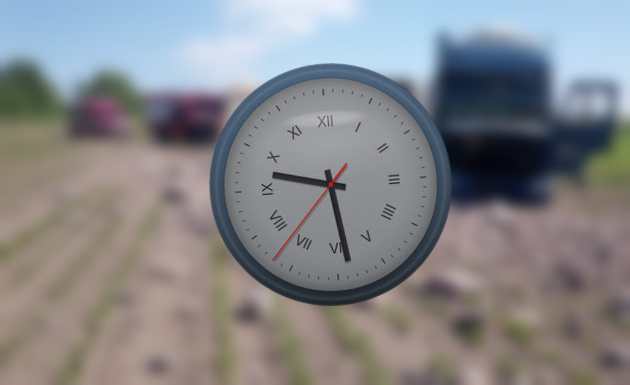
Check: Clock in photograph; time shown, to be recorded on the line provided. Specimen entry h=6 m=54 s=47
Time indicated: h=9 m=28 s=37
